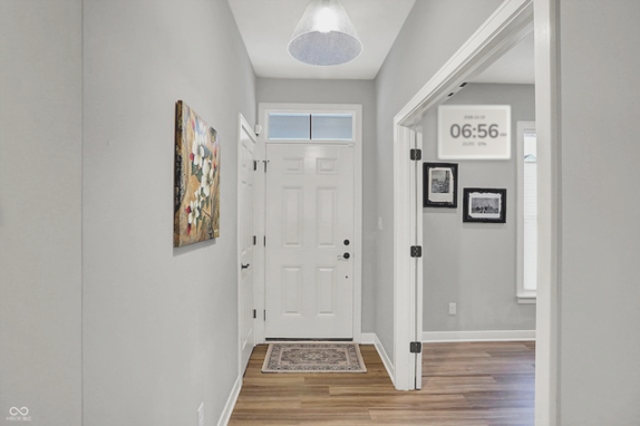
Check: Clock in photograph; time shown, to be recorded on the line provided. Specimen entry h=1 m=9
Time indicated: h=6 m=56
